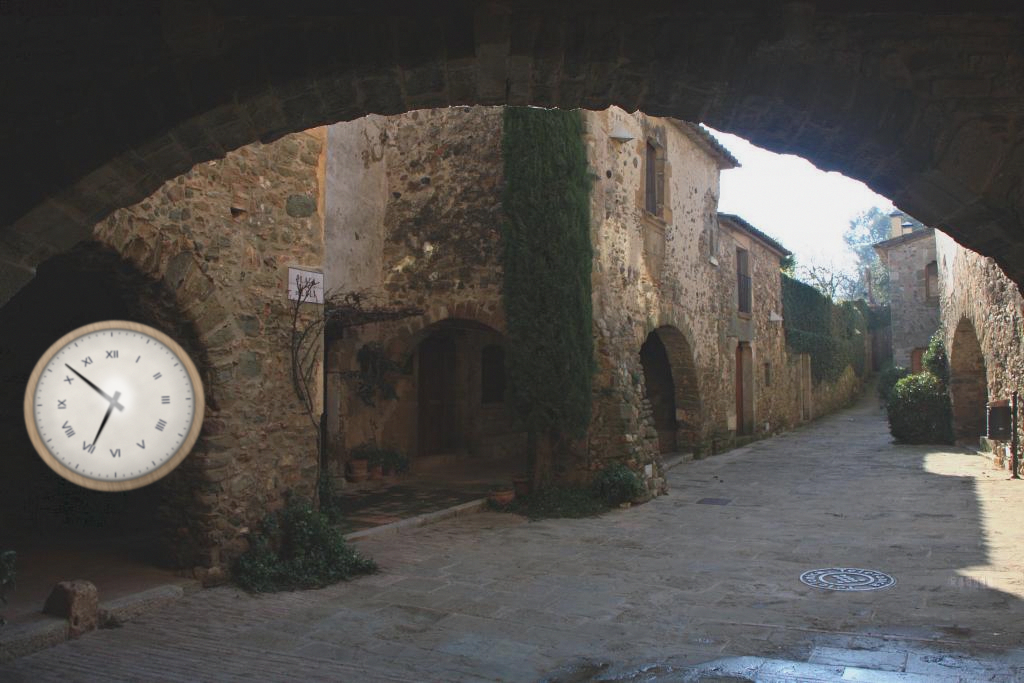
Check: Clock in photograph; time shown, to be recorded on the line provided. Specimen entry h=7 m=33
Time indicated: h=6 m=52
